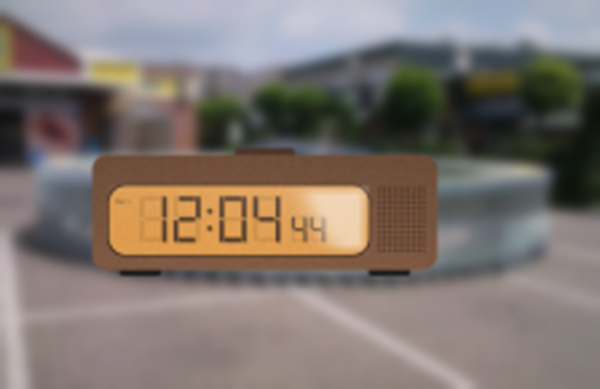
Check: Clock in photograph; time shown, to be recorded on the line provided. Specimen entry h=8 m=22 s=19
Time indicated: h=12 m=4 s=44
